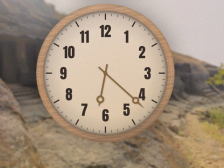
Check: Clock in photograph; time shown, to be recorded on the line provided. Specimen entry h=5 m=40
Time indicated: h=6 m=22
